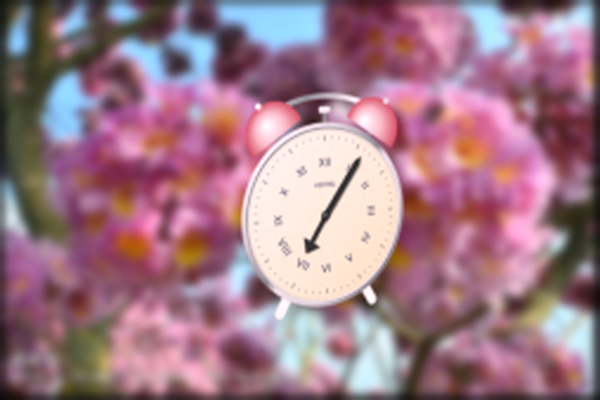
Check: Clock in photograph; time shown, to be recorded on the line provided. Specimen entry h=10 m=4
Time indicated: h=7 m=6
